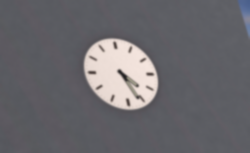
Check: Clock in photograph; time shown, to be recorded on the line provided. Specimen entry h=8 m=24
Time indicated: h=4 m=26
